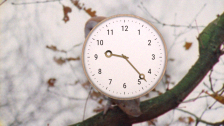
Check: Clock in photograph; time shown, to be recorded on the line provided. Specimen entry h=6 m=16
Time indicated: h=9 m=23
